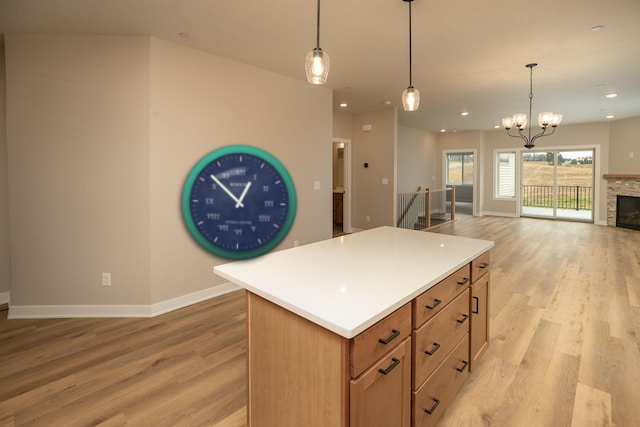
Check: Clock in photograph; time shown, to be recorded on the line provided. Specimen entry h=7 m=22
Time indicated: h=12 m=52
